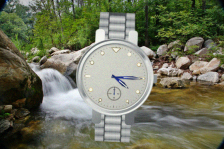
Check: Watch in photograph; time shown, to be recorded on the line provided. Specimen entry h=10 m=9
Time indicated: h=4 m=15
